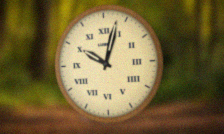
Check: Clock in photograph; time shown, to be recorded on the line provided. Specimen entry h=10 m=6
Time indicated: h=10 m=3
